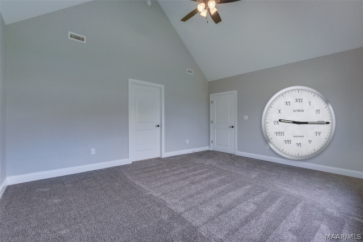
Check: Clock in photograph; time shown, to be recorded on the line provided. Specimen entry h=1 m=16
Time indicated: h=9 m=15
